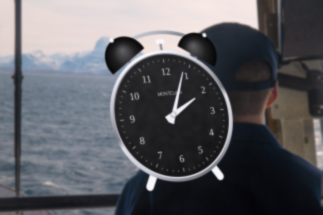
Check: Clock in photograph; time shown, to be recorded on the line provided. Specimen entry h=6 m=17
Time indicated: h=2 m=4
